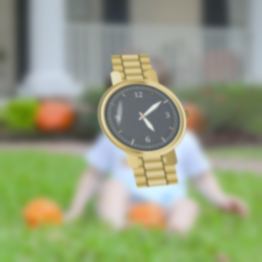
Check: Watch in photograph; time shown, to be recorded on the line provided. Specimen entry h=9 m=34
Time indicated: h=5 m=9
